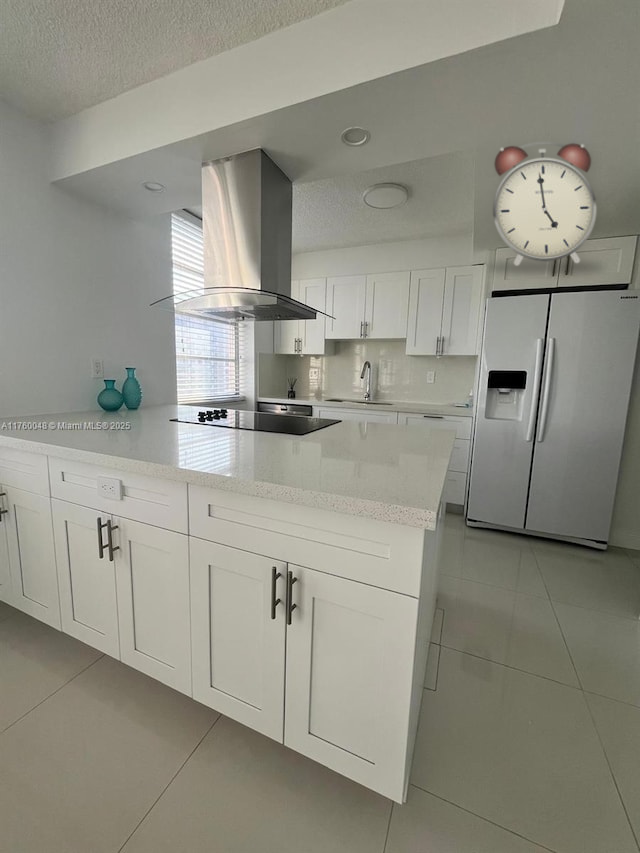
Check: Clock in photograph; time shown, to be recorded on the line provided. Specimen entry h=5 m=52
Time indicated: h=4 m=59
